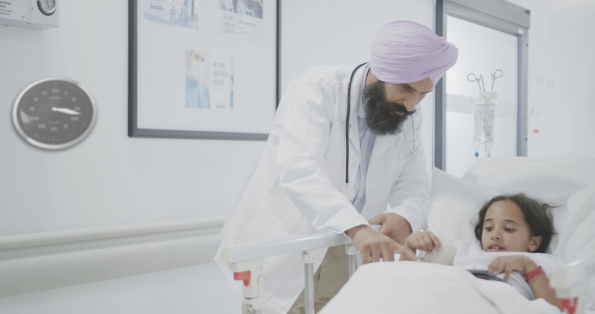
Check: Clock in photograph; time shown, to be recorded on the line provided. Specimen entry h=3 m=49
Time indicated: h=3 m=17
